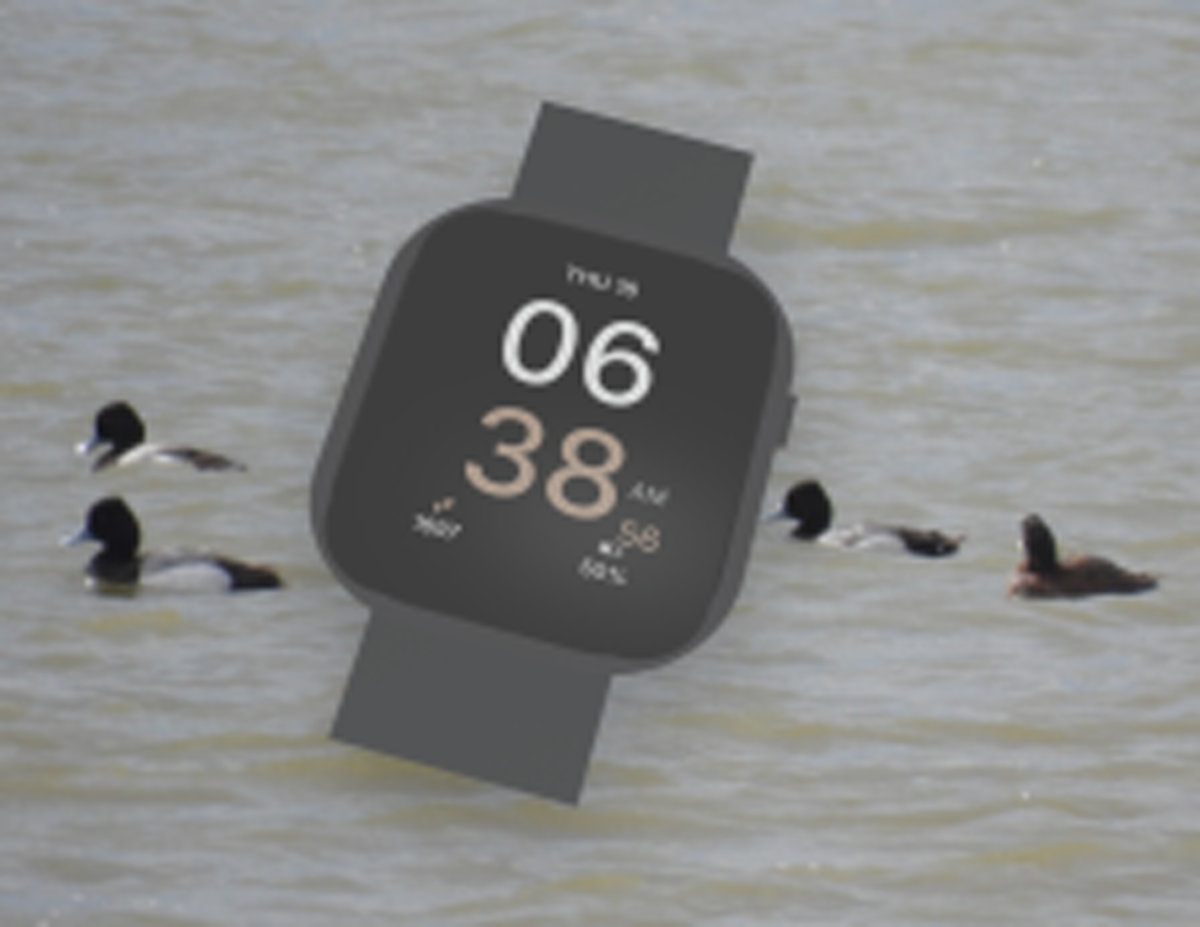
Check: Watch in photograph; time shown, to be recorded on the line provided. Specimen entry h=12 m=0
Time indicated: h=6 m=38
